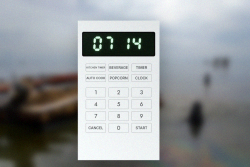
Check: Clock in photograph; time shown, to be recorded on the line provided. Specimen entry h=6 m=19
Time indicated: h=7 m=14
